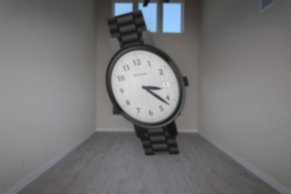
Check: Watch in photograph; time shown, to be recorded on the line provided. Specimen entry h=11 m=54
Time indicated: h=3 m=22
